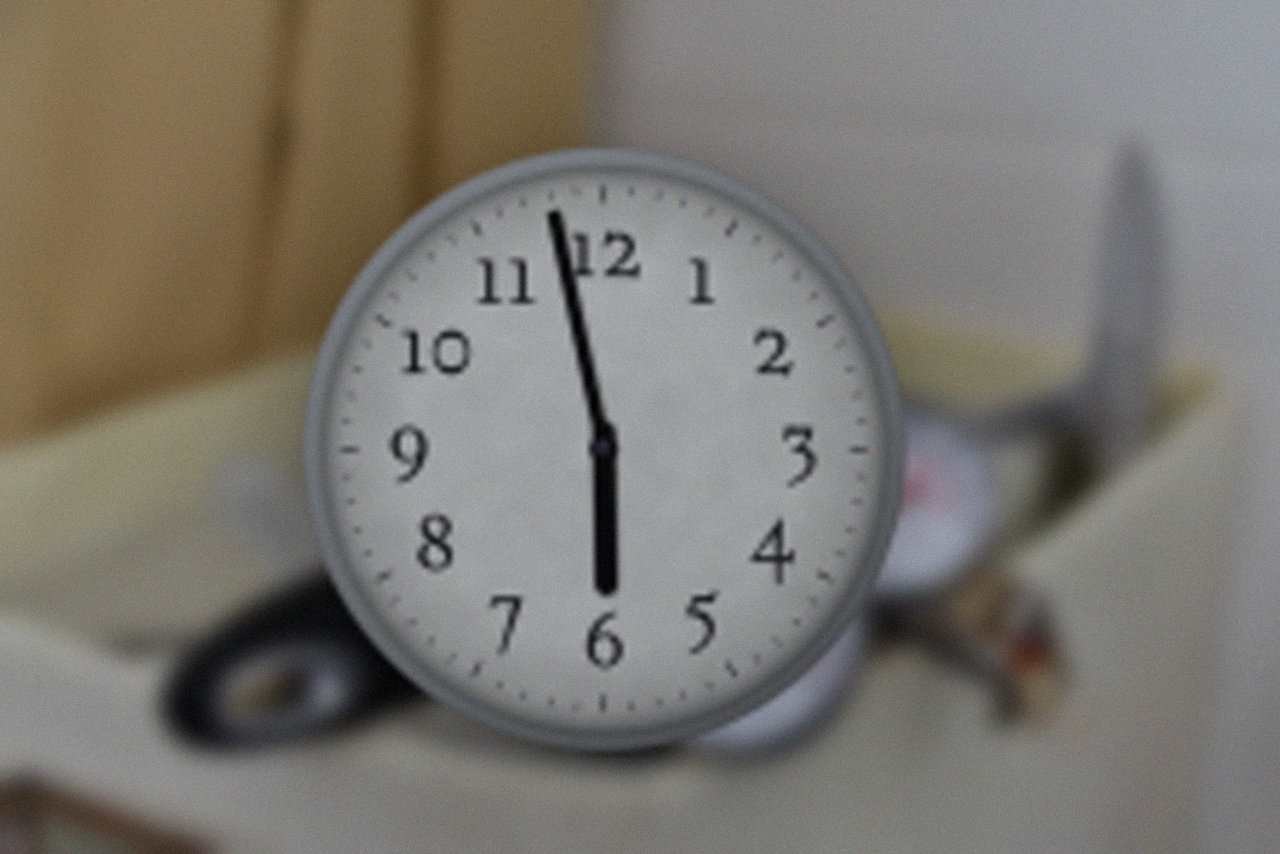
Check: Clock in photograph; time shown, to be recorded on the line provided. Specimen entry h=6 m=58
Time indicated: h=5 m=58
